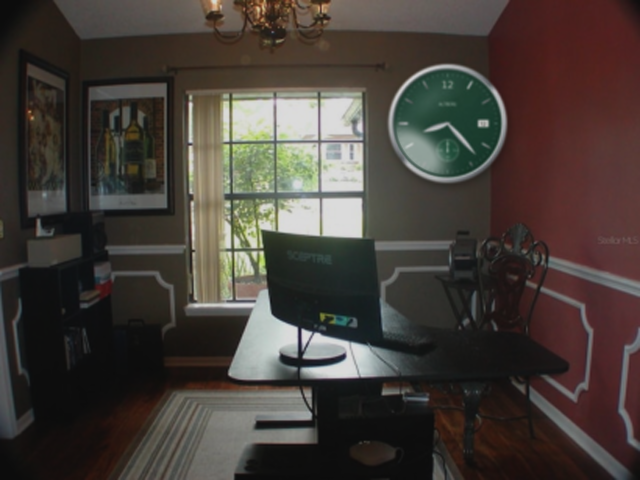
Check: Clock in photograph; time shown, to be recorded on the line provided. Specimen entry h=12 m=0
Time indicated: h=8 m=23
